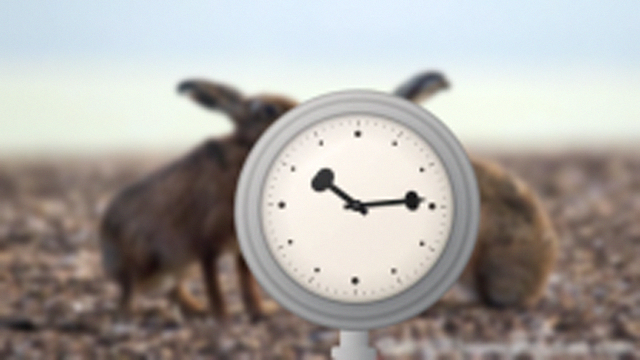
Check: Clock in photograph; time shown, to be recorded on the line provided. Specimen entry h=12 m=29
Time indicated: h=10 m=14
